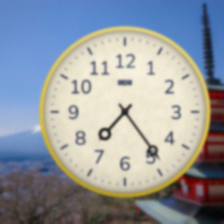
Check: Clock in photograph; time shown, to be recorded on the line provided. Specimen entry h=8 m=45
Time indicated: h=7 m=24
